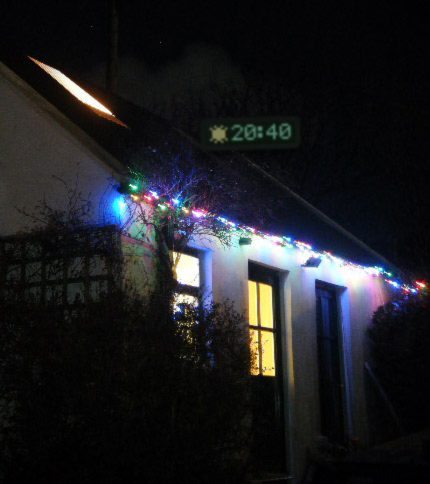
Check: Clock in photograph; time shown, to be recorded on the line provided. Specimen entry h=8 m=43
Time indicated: h=20 m=40
